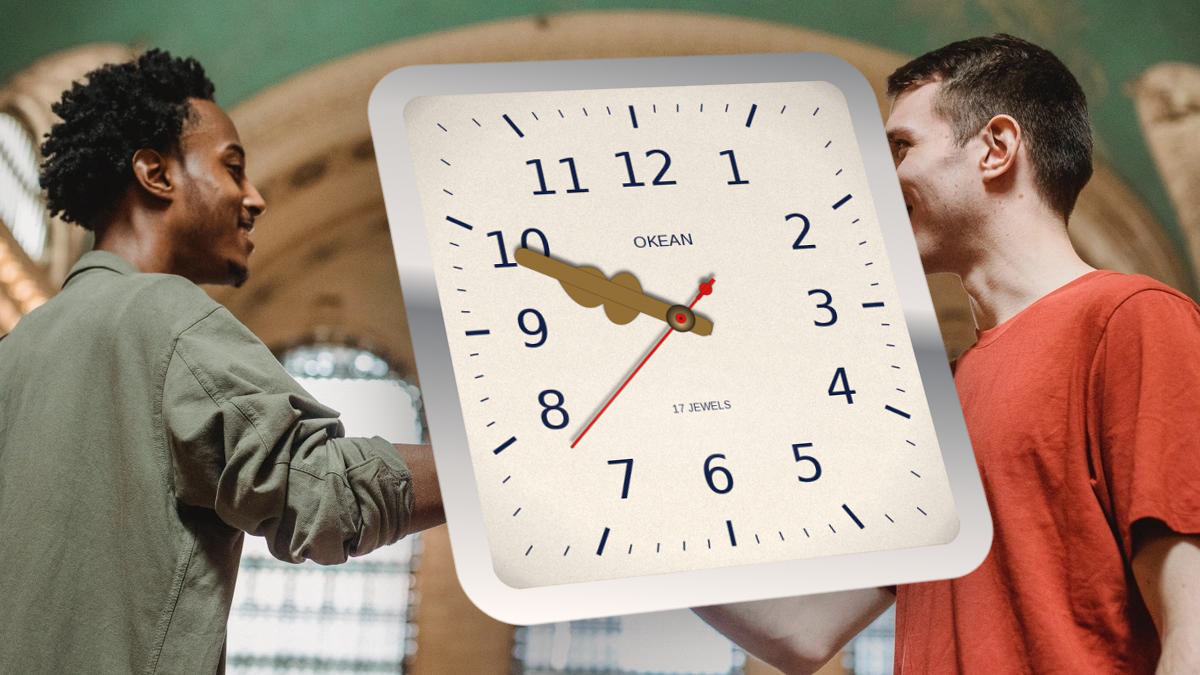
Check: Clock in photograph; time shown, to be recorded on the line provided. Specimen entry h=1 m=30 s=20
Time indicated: h=9 m=49 s=38
